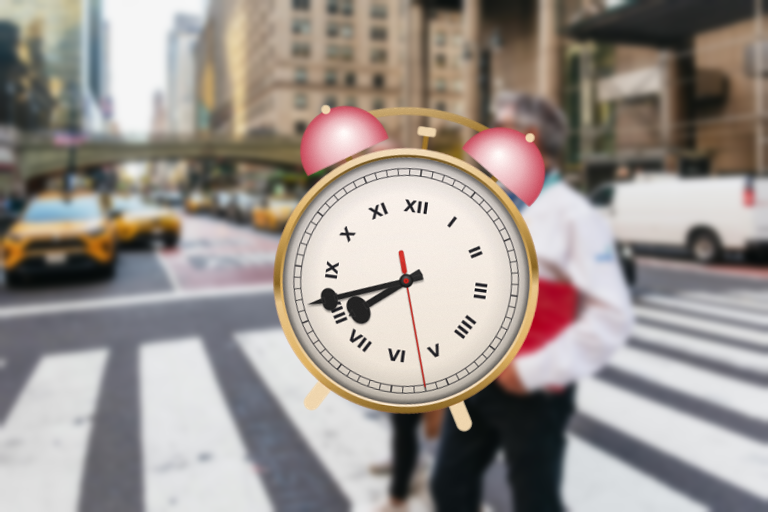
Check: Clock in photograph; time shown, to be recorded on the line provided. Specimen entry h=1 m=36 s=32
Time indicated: h=7 m=41 s=27
